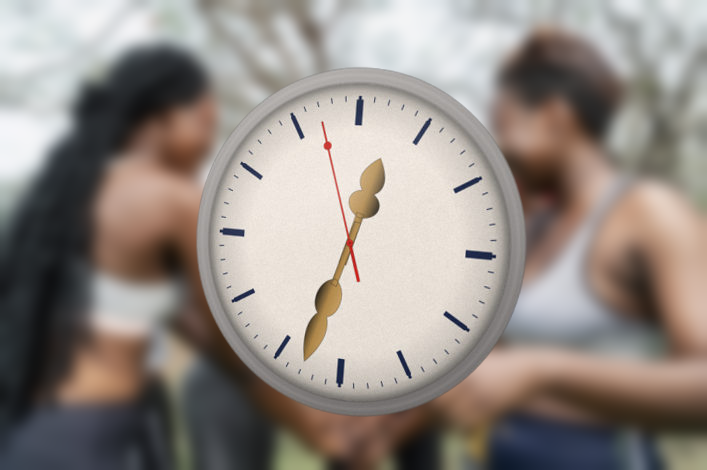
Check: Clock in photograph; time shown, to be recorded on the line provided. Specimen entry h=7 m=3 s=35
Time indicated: h=12 m=32 s=57
